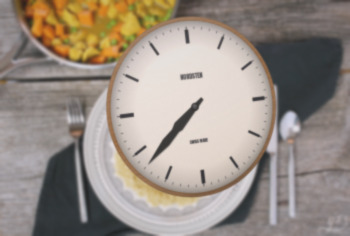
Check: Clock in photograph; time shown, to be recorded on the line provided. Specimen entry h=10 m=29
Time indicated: h=7 m=38
